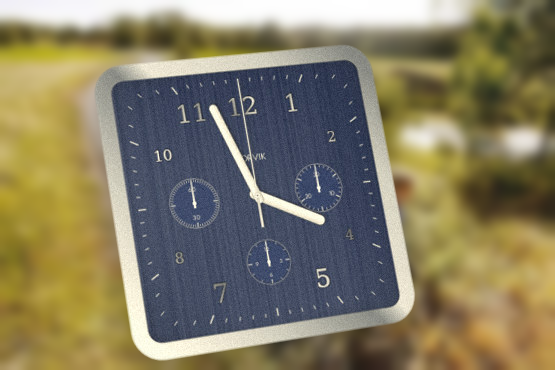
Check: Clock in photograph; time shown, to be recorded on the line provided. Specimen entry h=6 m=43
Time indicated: h=3 m=57
